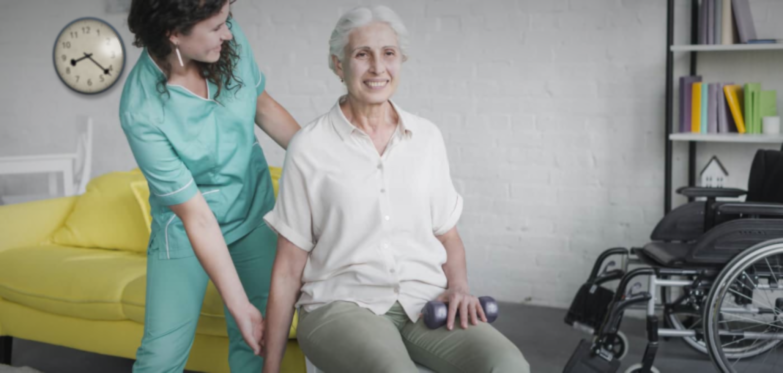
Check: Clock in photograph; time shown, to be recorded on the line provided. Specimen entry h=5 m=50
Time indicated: h=8 m=22
